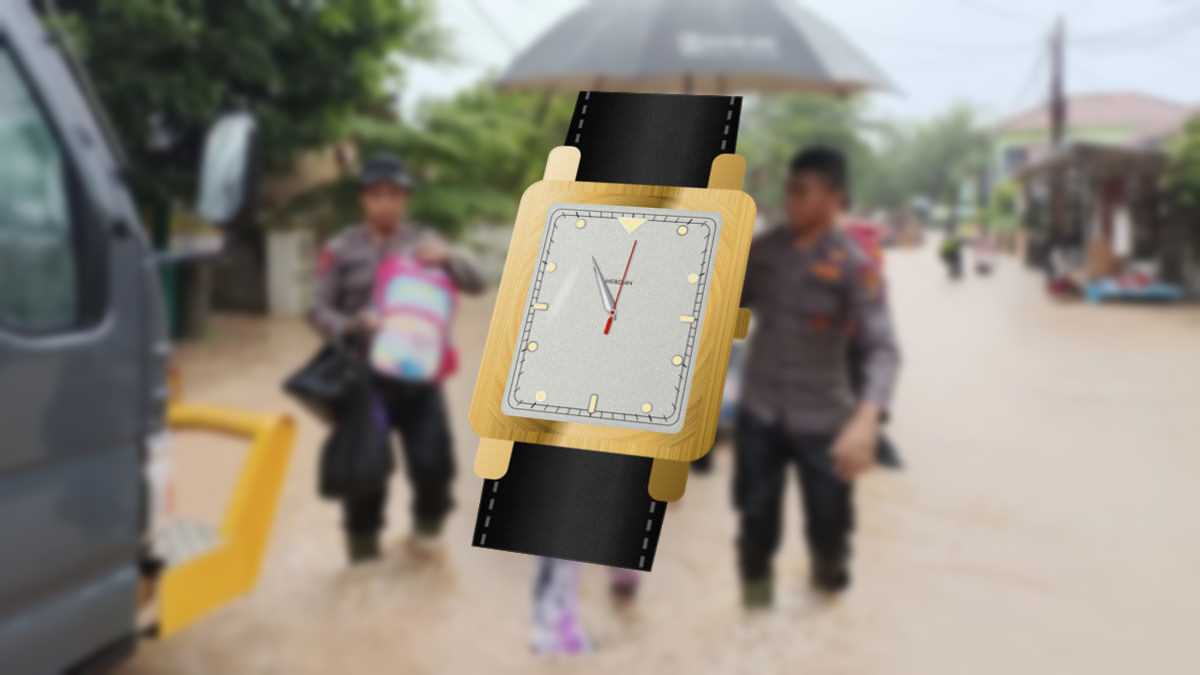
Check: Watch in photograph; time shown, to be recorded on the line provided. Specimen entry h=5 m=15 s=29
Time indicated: h=10 m=55 s=1
